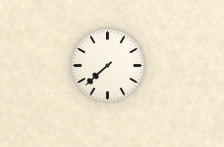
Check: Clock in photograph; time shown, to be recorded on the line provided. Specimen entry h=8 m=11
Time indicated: h=7 m=38
